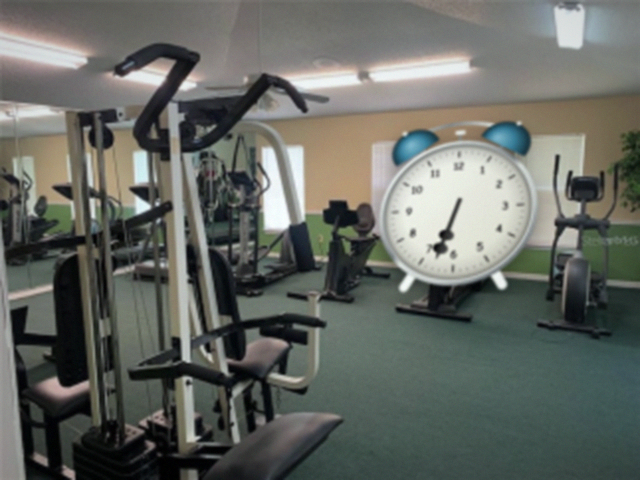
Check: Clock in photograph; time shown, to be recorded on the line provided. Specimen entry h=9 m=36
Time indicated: h=6 m=33
